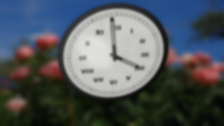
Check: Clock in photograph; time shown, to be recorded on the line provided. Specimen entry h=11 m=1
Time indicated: h=3 m=59
